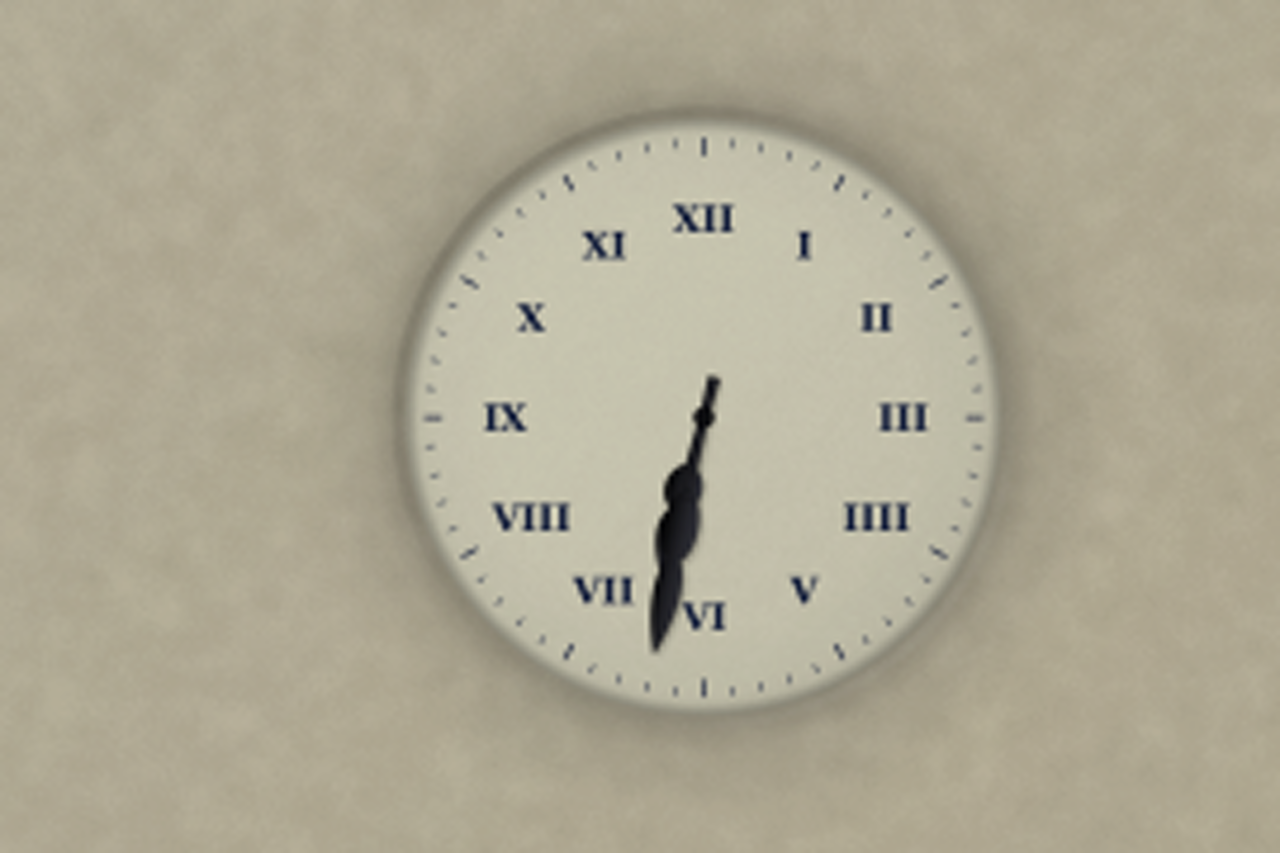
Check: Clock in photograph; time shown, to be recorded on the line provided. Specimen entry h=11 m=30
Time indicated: h=6 m=32
